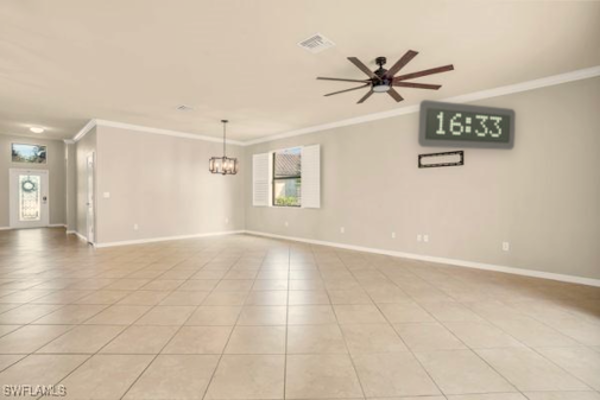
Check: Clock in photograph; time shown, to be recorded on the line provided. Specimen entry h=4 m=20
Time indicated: h=16 m=33
